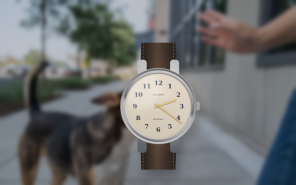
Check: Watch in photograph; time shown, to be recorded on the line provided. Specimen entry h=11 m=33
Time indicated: h=2 m=21
